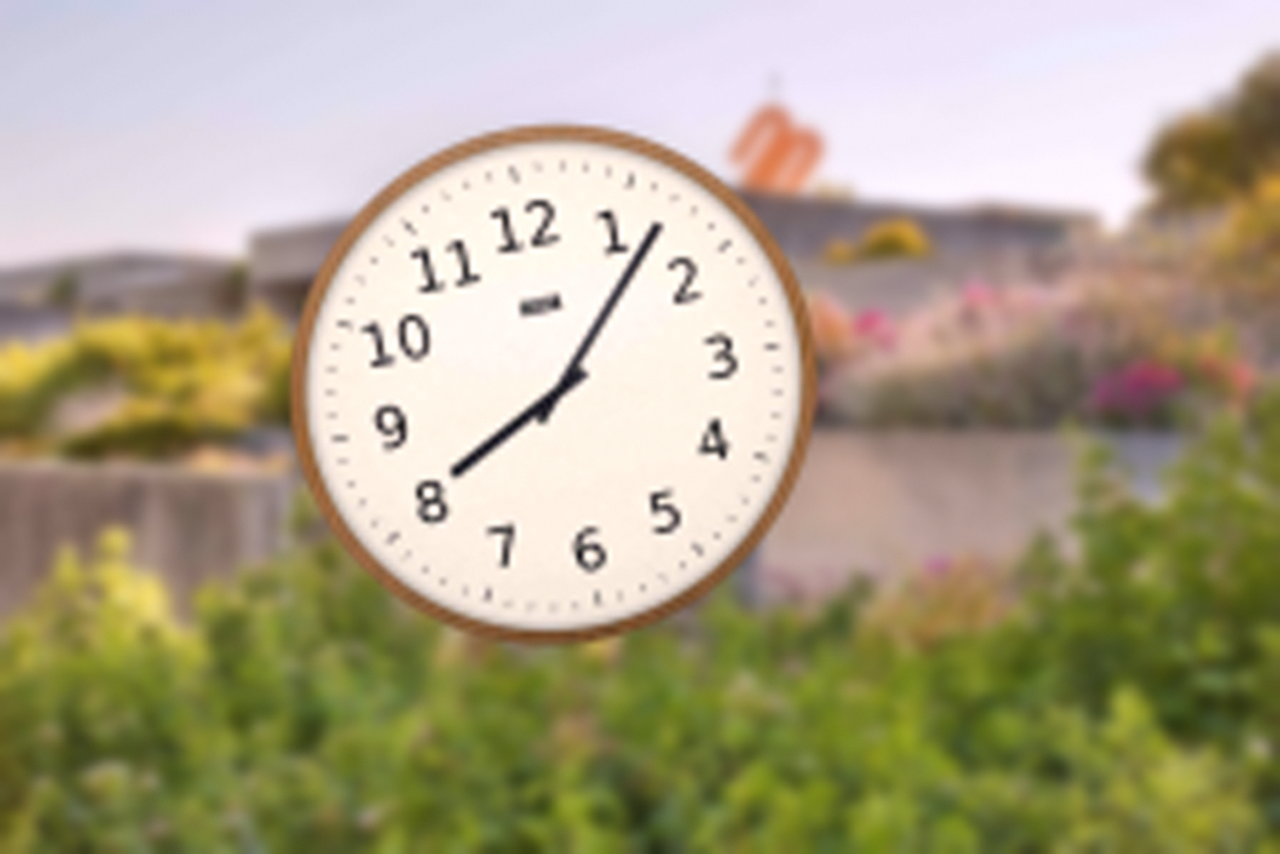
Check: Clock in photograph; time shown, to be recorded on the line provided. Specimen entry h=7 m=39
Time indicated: h=8 m=7
